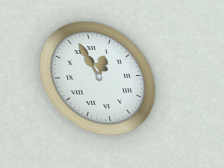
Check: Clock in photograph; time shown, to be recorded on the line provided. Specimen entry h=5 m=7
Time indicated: h=12 m=57
